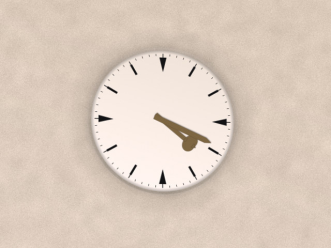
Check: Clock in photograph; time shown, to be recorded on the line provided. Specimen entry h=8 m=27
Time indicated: h=4 m=19
